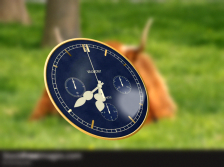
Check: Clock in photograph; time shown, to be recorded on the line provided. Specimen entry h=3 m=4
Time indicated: h=6 m=40
